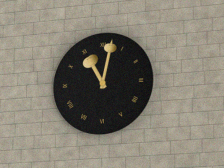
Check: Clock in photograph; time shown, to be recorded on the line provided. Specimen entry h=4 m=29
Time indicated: h=11 m=2
